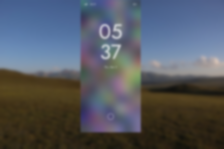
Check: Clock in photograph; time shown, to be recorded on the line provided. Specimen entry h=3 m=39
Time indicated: h=5 m=37
